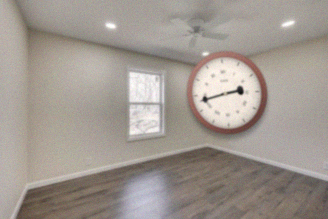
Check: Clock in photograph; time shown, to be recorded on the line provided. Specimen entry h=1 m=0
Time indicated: h=2 m=43
